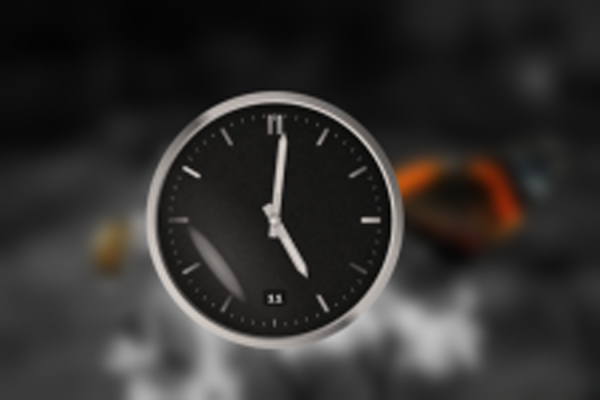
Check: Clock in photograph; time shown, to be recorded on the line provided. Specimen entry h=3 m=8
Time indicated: h=5 m=1
